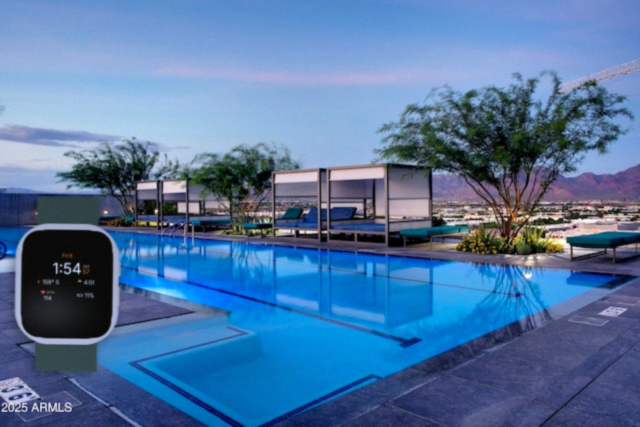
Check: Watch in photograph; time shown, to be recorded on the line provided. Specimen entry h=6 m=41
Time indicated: h=1 m=54
